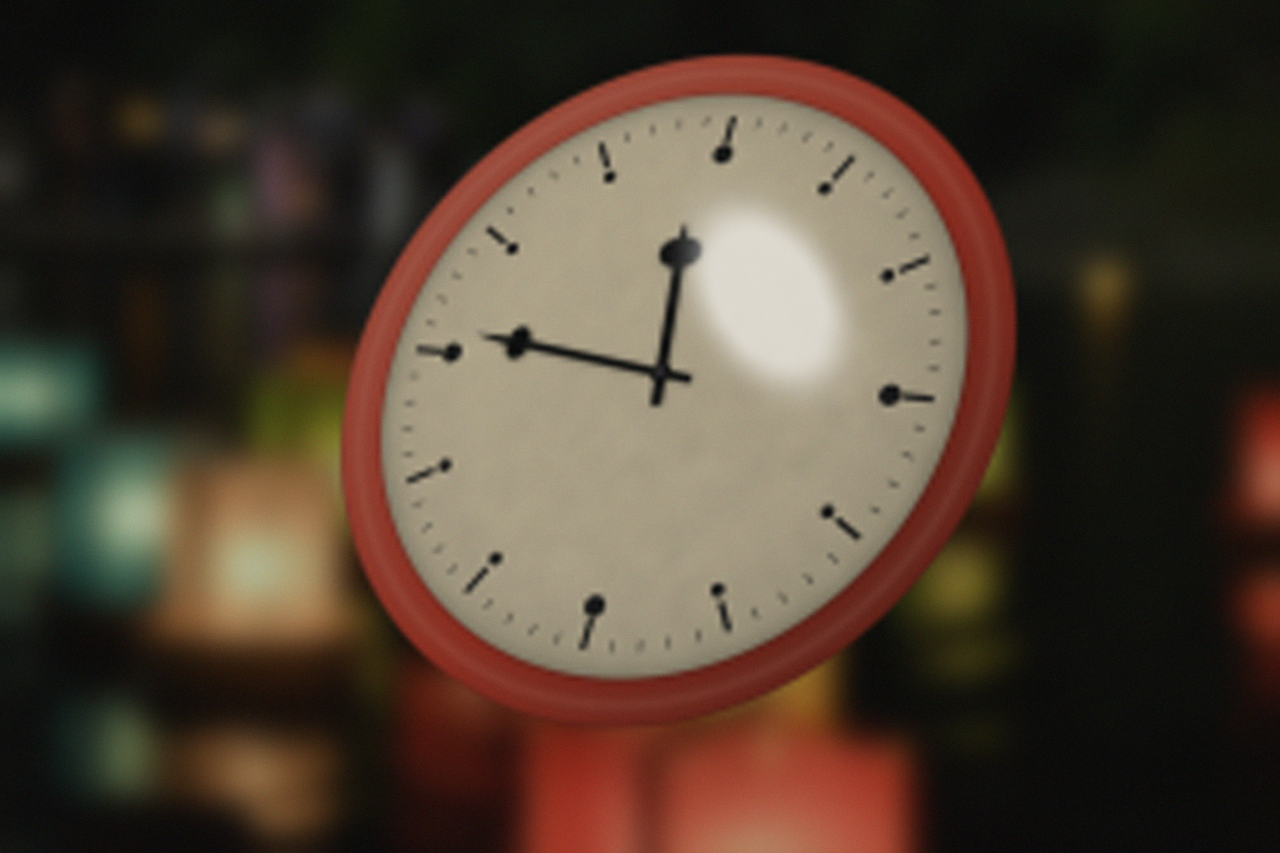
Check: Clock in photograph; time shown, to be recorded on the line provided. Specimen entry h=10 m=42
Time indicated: h=11 m=46
